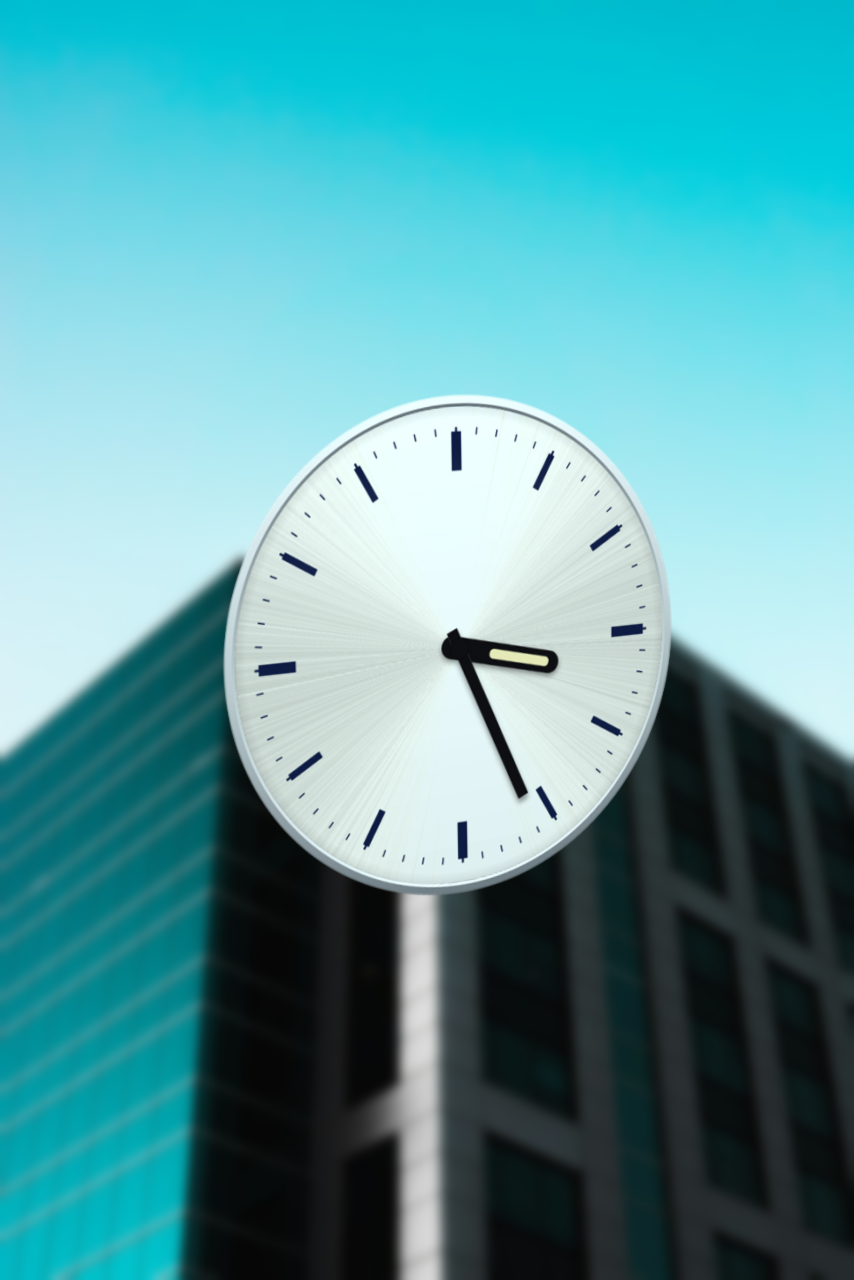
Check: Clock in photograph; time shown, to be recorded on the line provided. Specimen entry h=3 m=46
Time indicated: h=3 m=26
